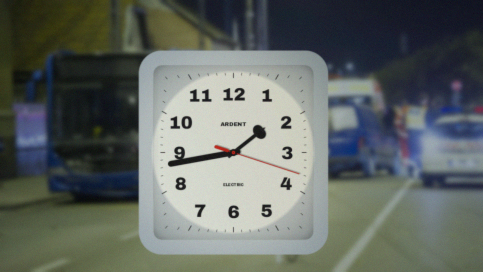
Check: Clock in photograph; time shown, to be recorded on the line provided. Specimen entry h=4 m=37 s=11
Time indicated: h=1 m=43 s=18
